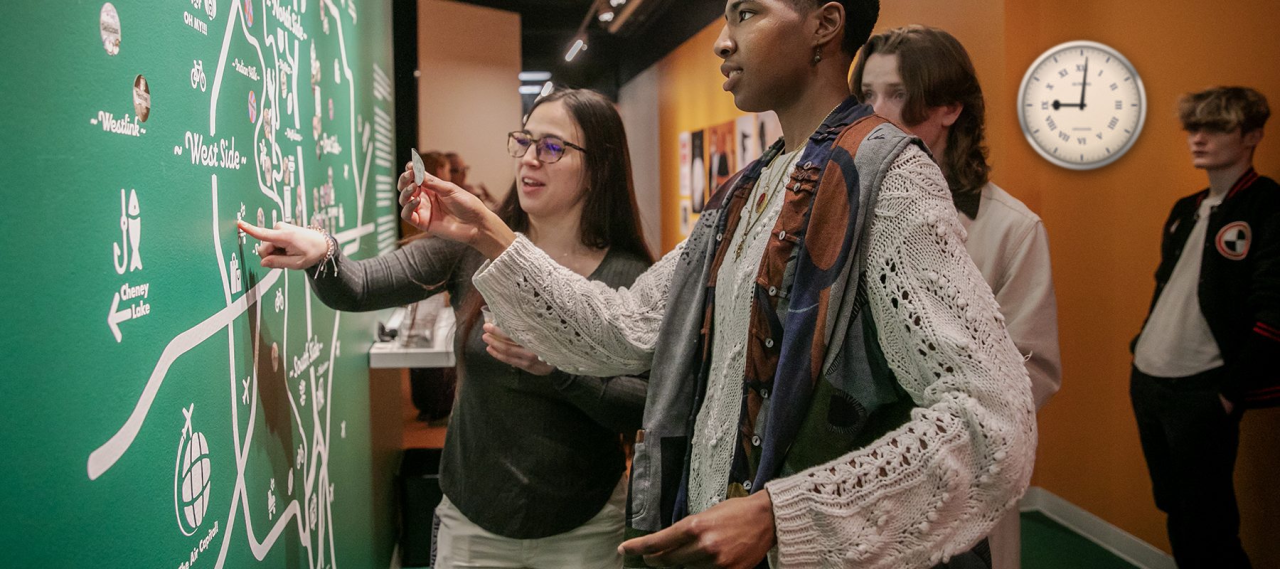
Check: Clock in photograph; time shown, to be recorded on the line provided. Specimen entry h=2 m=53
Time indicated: h=9 m=1
